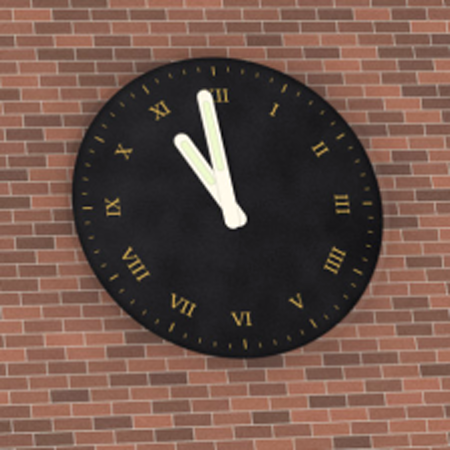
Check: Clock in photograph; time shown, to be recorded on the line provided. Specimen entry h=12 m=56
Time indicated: h=10 m=59
